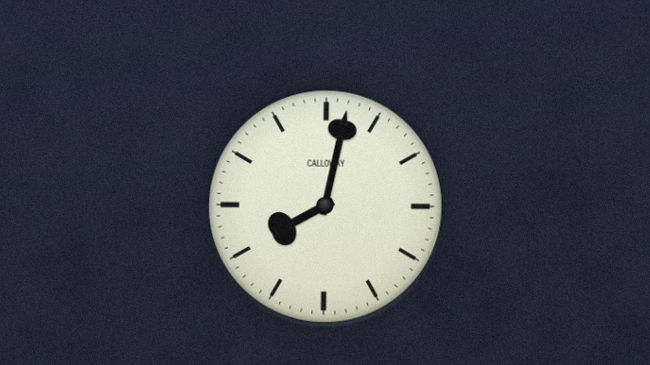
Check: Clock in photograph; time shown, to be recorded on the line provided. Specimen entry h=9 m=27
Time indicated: h=8 m=2
